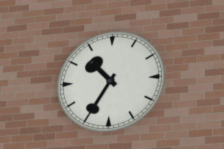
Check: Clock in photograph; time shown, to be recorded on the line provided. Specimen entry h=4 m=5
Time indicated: h=10 m=35
